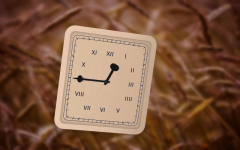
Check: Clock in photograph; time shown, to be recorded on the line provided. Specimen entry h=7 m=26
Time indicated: h=12 m=45
